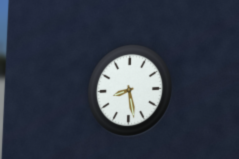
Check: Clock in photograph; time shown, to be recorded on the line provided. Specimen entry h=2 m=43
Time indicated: h=8 m=28
